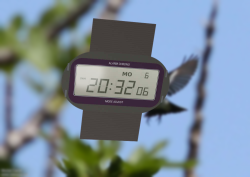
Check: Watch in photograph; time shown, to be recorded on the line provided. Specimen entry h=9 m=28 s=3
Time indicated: h=20 m=32 s=6
